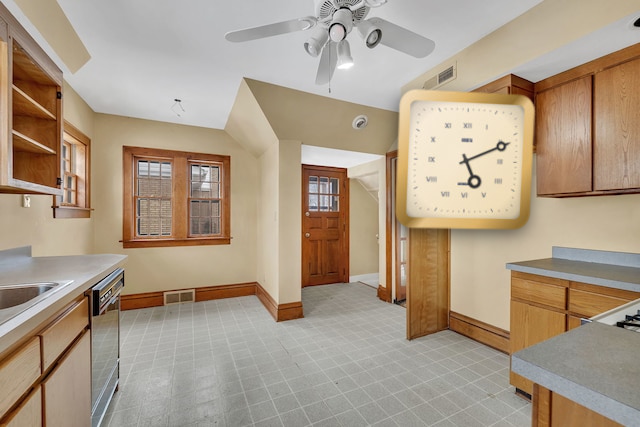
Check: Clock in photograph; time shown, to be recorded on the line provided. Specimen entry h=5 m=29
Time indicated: h=5 m=11
